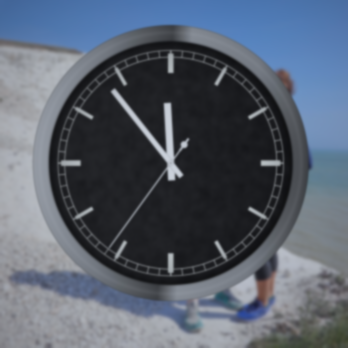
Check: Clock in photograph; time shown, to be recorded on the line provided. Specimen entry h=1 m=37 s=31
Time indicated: h=11 m=53 s=36
